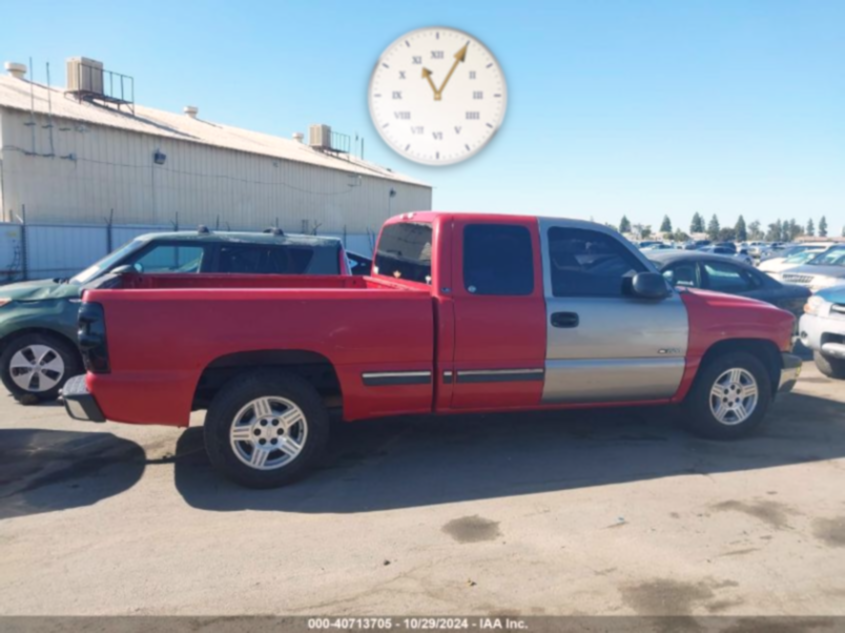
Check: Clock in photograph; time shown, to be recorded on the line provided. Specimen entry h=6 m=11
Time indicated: h=11 m=5
